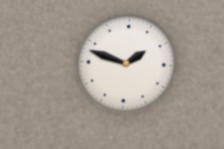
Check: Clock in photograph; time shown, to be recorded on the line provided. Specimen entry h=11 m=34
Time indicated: h=1 m=48
